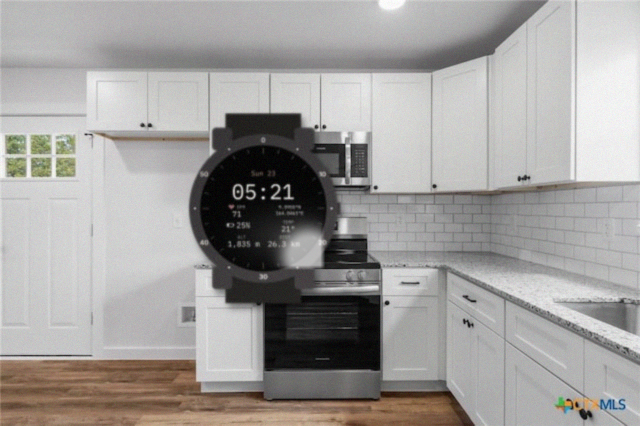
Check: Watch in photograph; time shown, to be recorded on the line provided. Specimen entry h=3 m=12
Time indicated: h=5 m=21
